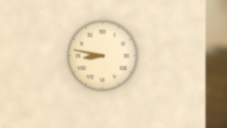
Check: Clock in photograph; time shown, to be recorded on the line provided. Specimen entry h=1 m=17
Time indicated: h=8 m=47
